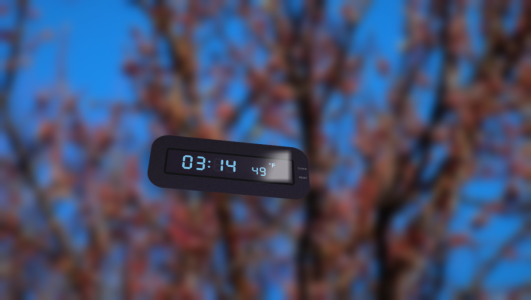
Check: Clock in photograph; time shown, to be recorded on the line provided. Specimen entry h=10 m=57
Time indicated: h=3 m=14
